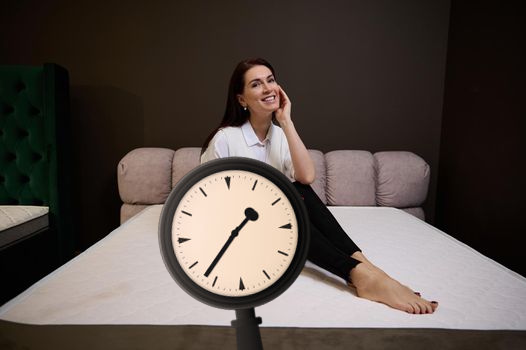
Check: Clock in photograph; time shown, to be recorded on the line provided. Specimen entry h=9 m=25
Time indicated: h=1 m=37
